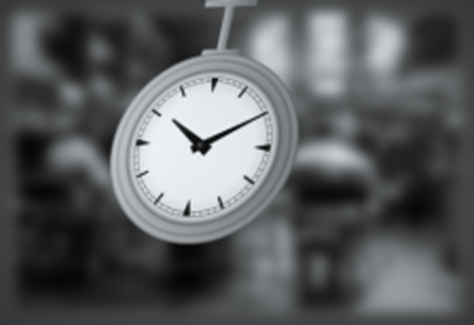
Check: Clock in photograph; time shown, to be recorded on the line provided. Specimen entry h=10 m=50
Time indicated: h=10 m=10
